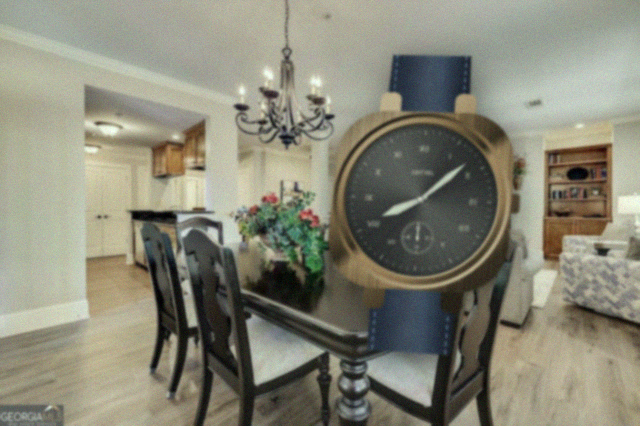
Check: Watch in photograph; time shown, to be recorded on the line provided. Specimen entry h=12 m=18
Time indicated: h=8 m=8
